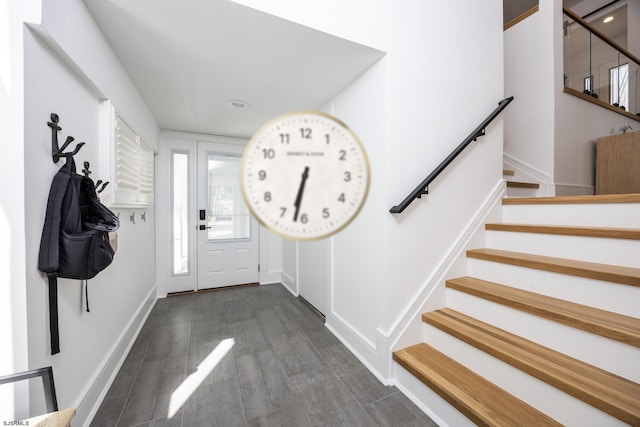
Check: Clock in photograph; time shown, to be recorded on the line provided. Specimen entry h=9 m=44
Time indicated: h=6 m=32
